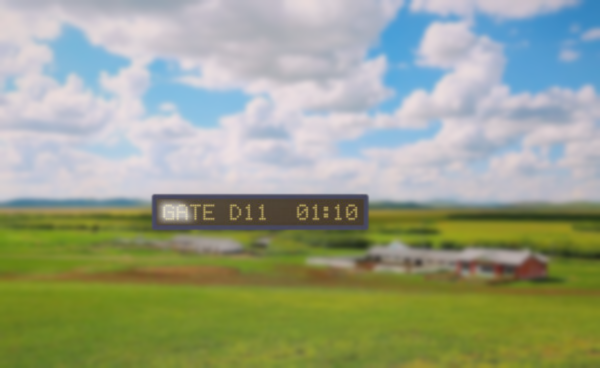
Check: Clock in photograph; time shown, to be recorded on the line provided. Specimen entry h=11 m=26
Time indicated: h=1 m=10
